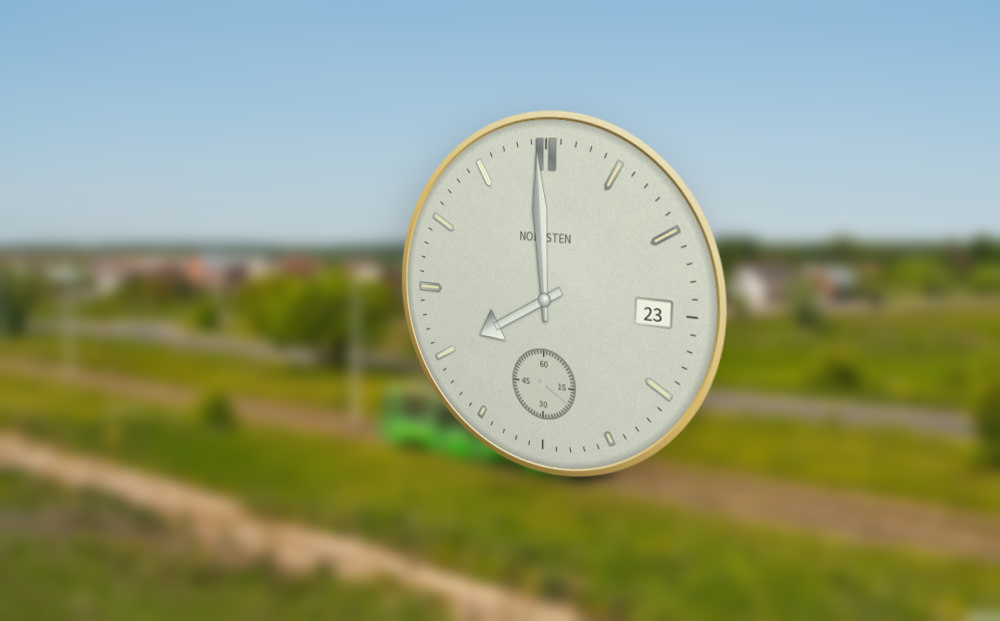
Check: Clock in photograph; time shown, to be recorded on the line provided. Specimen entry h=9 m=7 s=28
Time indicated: h=7 m=59 s=20
